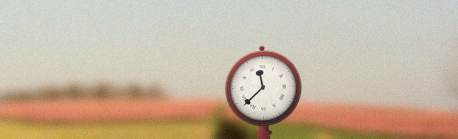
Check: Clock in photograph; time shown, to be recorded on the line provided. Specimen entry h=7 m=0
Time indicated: h=11 m=38
